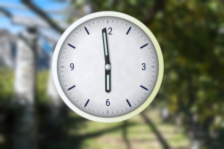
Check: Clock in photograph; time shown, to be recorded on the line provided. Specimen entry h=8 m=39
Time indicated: h=5 m=59
